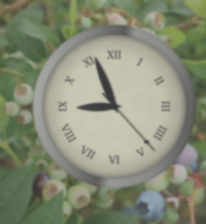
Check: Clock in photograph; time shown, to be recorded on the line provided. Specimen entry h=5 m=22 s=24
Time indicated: h=8 m=56 s=23
